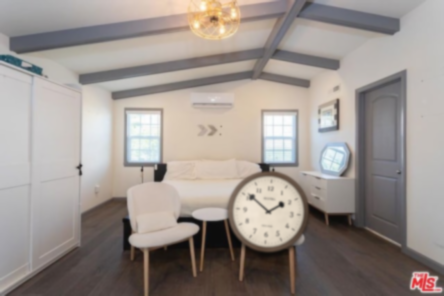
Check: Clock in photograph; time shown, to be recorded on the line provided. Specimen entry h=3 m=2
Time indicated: h=1 m=51
